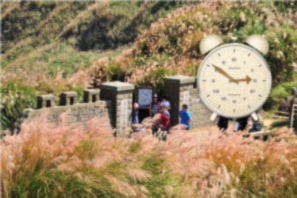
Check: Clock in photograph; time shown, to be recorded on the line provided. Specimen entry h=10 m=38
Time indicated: h=2 m=51
